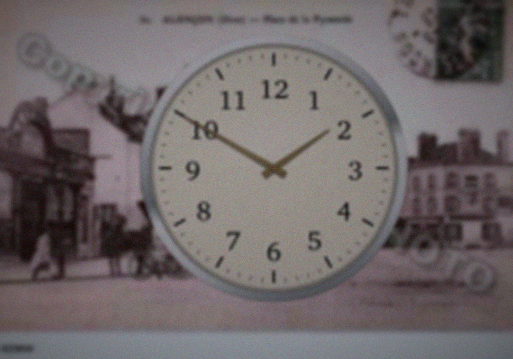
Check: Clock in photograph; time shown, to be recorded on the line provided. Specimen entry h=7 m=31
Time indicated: h=1 m=50
